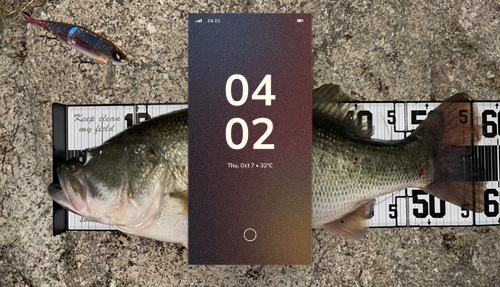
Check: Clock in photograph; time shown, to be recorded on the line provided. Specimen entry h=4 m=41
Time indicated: h=4 m=2
